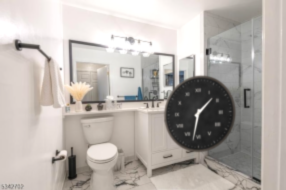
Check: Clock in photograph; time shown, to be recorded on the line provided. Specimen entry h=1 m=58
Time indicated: h=1 m=32
